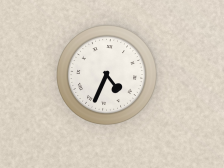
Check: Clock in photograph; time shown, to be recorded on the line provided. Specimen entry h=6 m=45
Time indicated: h=4 m=33
